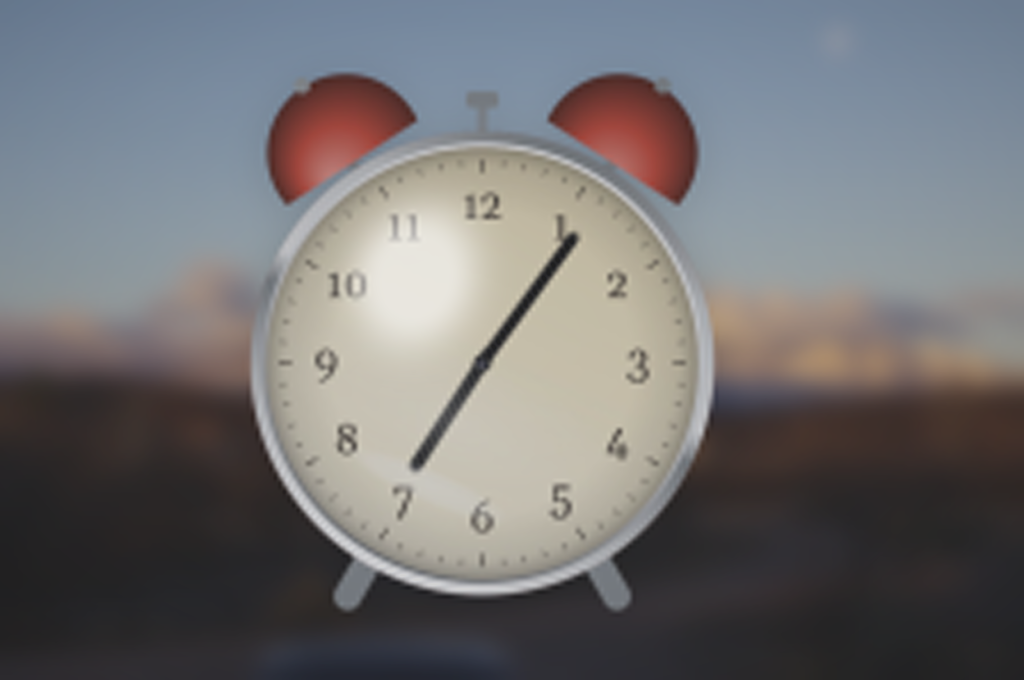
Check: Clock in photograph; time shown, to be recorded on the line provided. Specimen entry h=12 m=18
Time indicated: h=7 m=6
